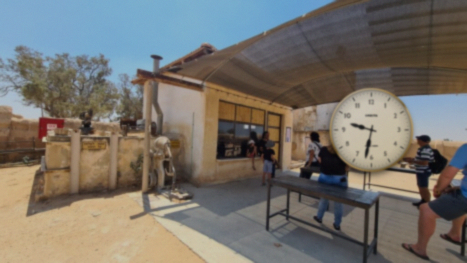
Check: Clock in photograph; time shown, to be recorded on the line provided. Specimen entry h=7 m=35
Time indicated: h=9 m=32
